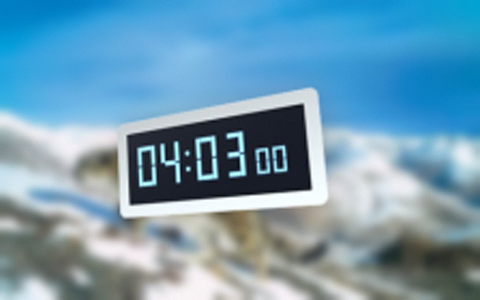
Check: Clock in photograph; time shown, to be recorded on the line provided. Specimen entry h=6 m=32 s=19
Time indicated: h=4 m=3 s=0
